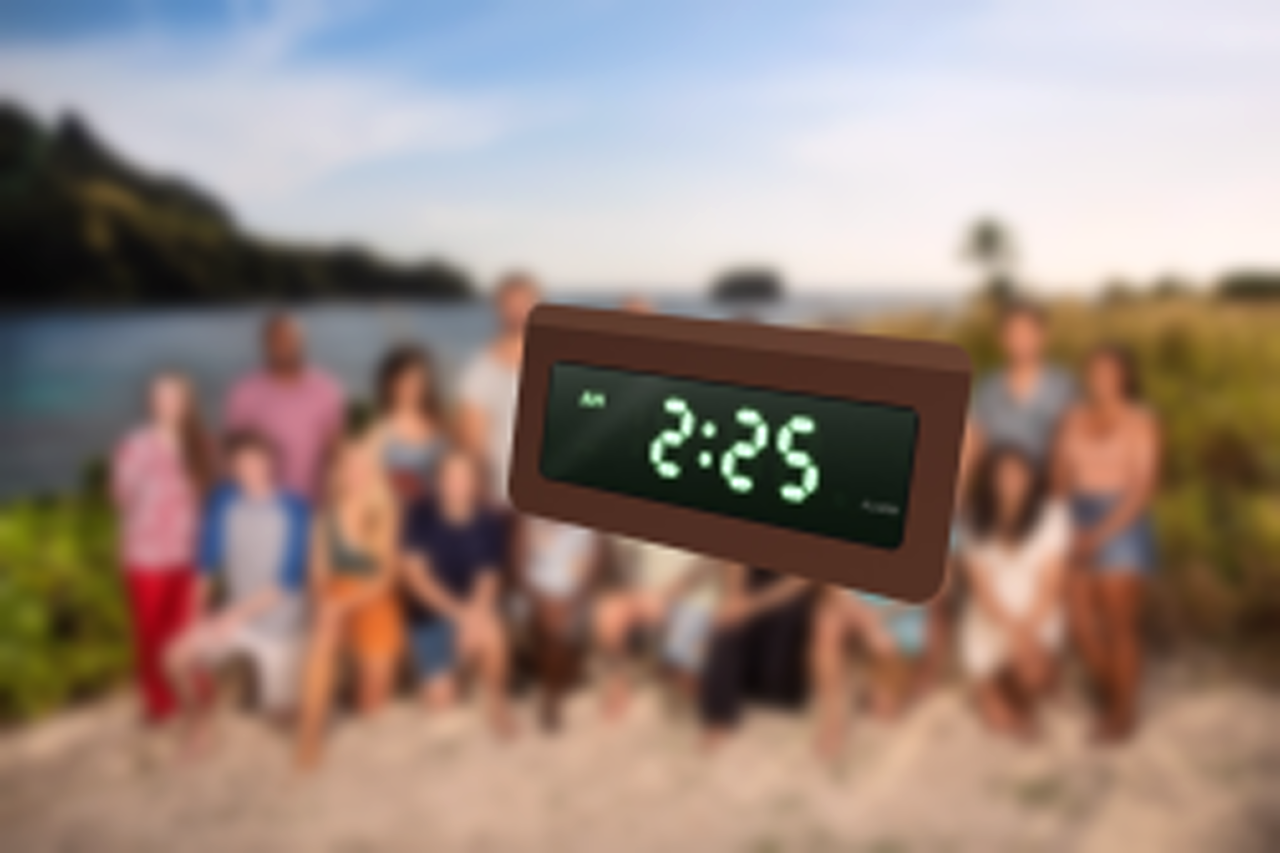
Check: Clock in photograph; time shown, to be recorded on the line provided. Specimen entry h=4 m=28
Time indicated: h=2 m=25
